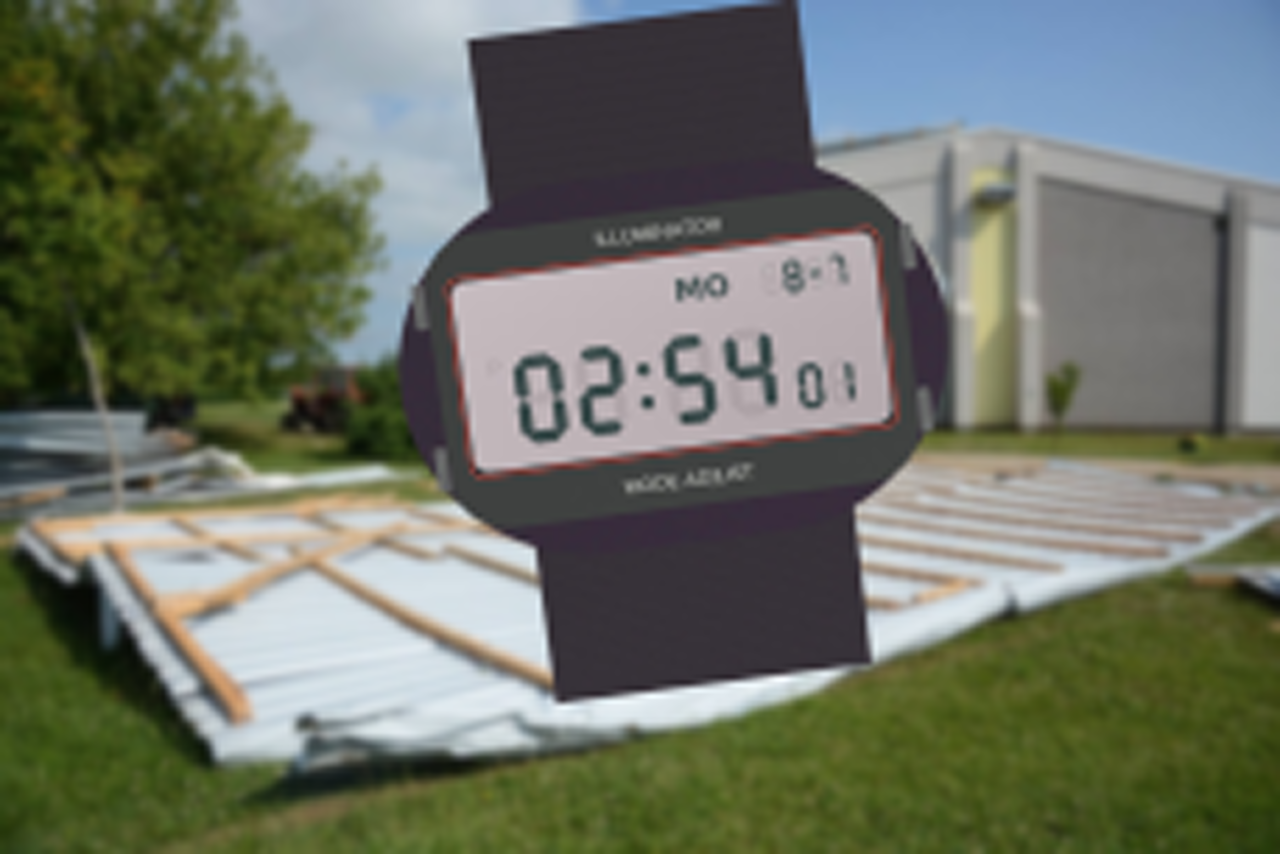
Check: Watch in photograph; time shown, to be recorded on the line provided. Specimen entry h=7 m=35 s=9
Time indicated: h=2 m=54 s=1
